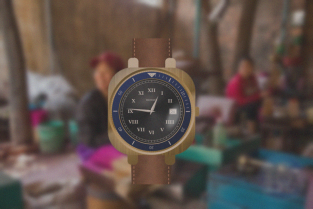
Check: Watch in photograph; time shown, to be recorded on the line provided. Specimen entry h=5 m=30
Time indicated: h=12 m=46
